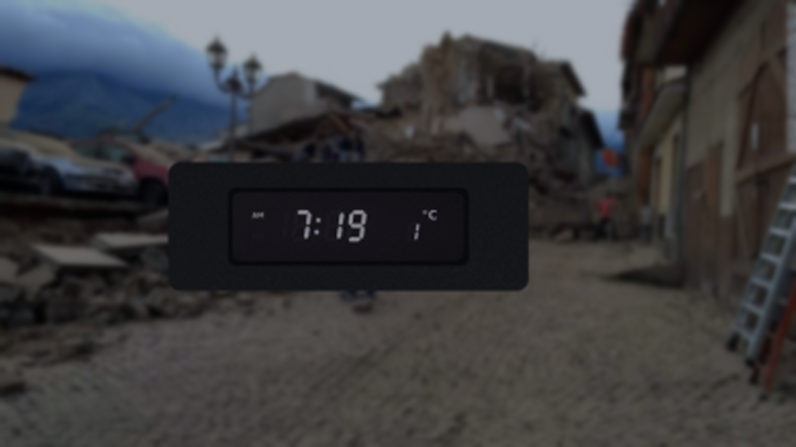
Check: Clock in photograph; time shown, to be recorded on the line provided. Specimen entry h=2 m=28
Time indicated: h=7 m=19
